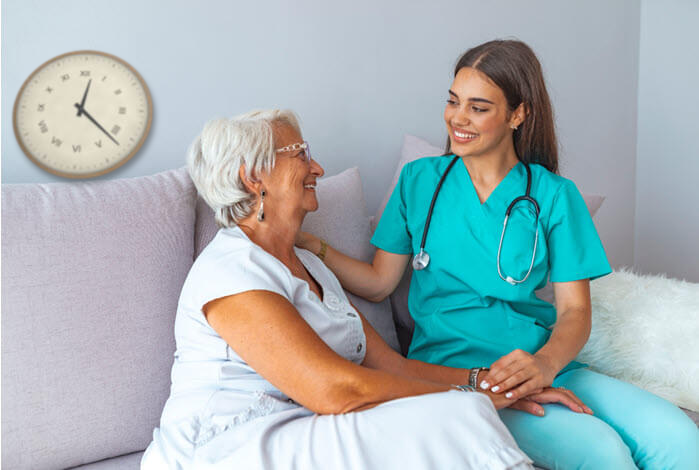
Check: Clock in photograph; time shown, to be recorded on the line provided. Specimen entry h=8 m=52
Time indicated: h=12 m=22
